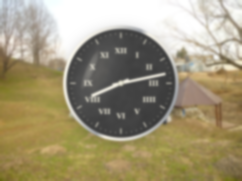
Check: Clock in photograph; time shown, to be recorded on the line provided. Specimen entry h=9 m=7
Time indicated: h=8 m=13
